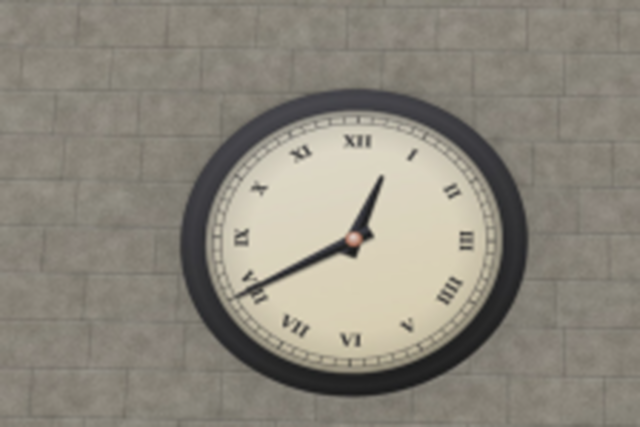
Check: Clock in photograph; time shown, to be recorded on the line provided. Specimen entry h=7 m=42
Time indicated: h=12 m=40
